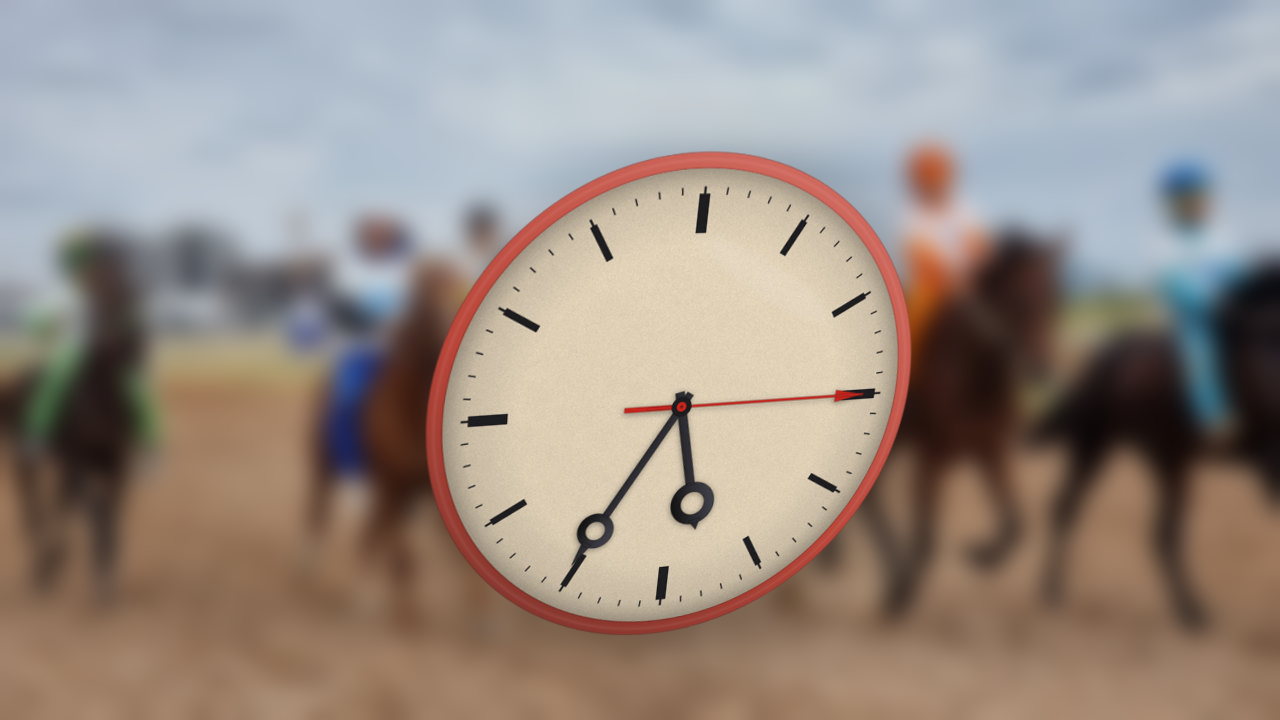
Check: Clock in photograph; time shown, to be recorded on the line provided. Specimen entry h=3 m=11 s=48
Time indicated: h=5 m=35 s=15
